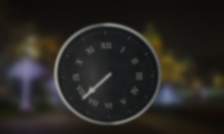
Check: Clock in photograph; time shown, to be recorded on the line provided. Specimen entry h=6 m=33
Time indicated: h=7 m=38
